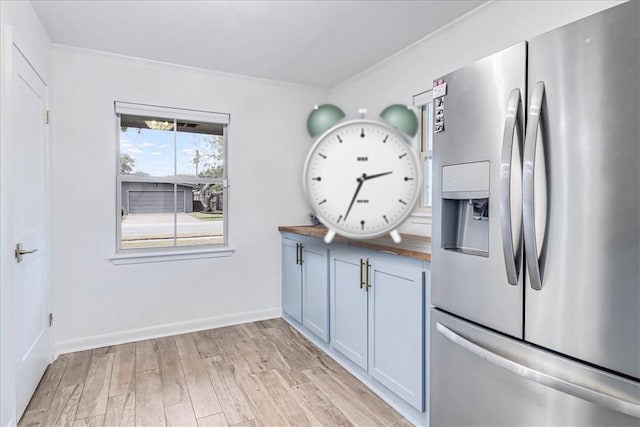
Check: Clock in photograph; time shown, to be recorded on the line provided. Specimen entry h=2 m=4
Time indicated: h=2 m=34
